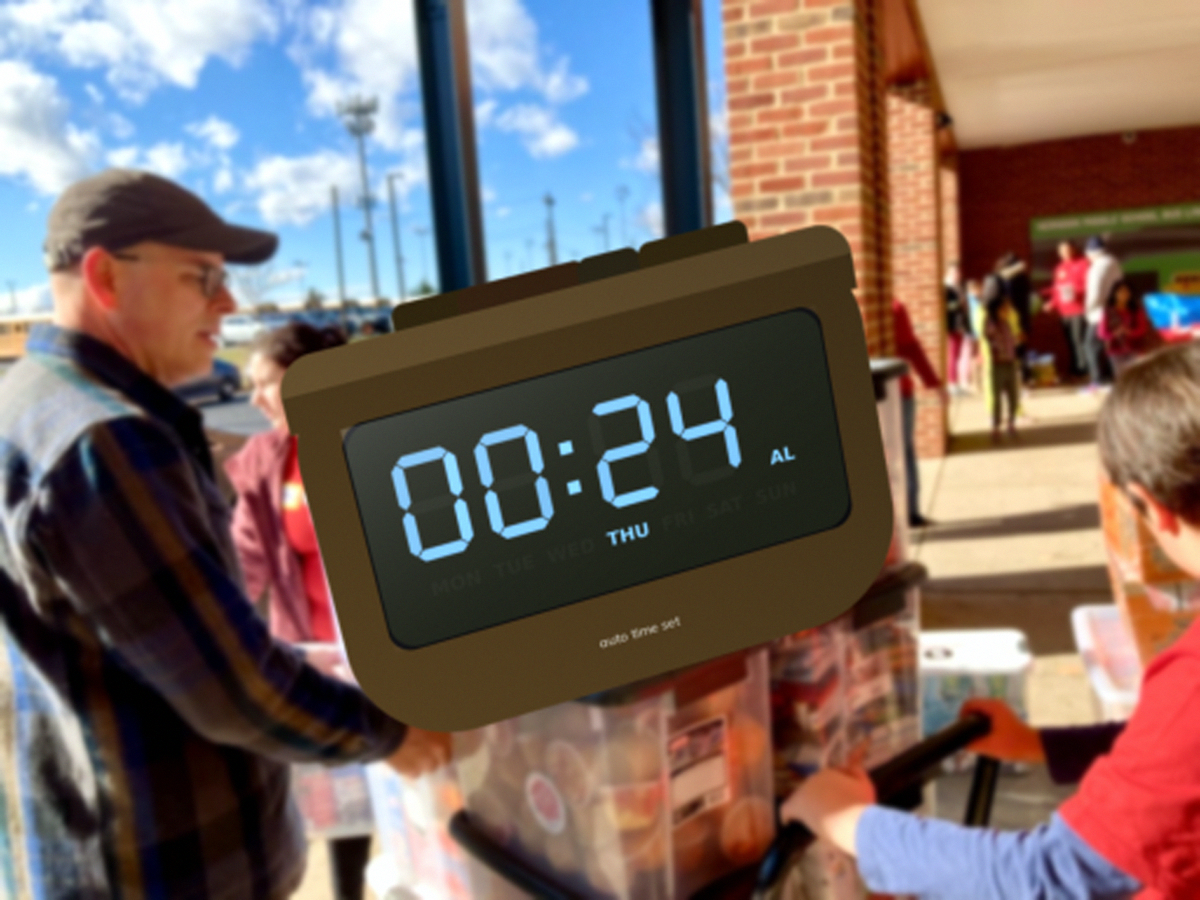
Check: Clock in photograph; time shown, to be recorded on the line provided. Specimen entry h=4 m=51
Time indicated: h=0 m=24
